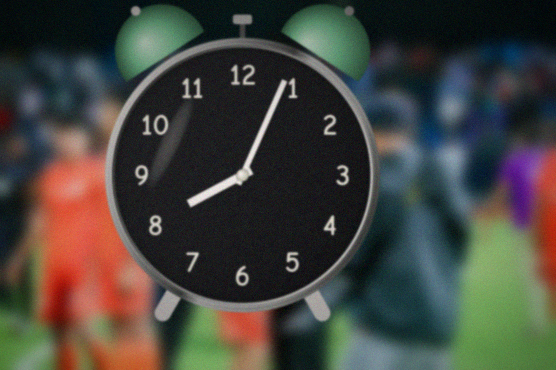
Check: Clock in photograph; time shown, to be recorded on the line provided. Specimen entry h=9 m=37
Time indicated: h=8 m=4
